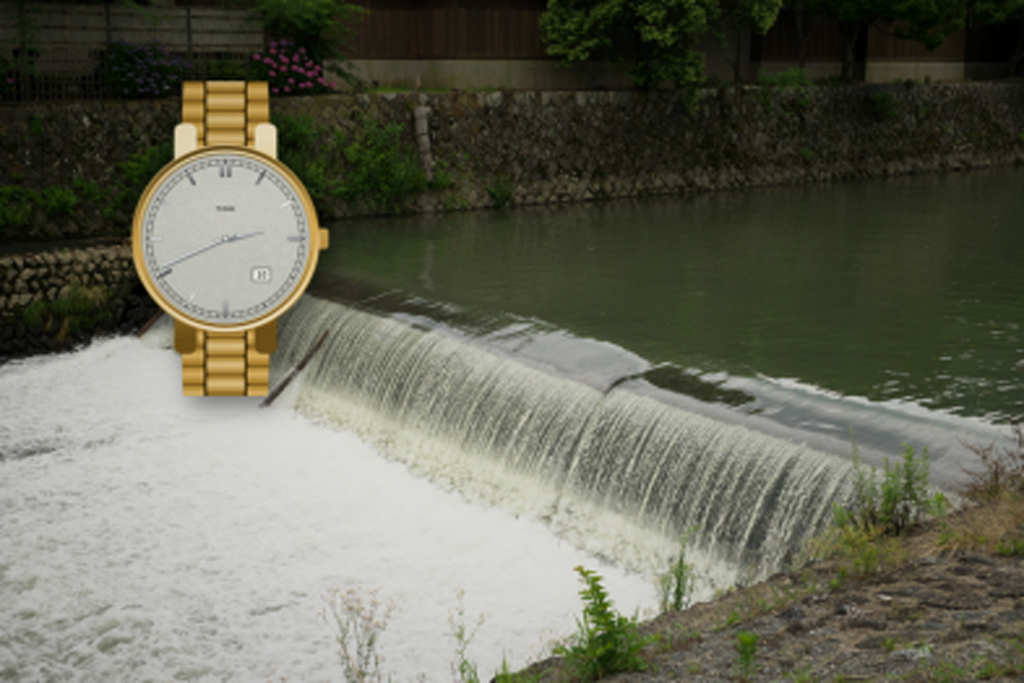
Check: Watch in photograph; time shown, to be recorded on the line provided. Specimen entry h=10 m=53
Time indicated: h=2 m=41
